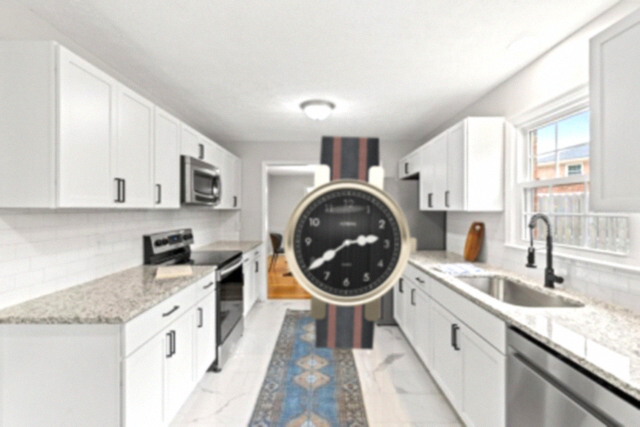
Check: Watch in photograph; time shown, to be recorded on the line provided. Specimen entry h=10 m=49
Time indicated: h=2 m=39
